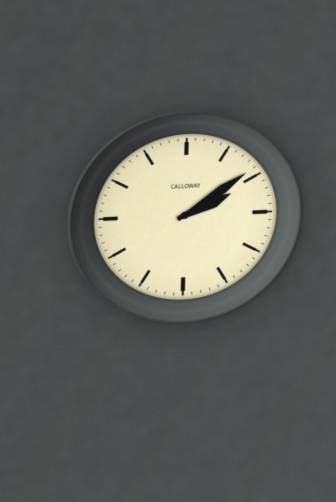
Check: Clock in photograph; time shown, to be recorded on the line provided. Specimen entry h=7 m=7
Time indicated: h=2 m=9
